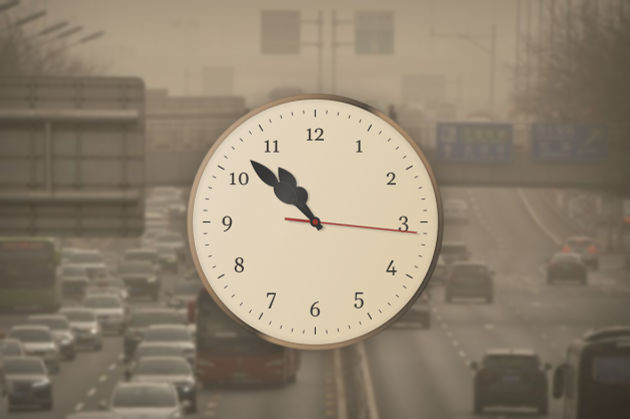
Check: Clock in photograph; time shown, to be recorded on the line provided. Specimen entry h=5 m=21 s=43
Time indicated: h=10 m=52 s=16
